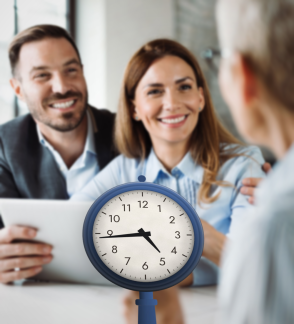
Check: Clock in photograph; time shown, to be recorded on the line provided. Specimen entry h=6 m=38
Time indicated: h=4 m=44
